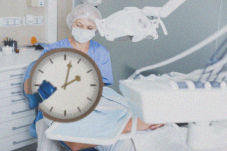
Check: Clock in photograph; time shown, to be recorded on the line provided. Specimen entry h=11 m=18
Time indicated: h=2 m=2
